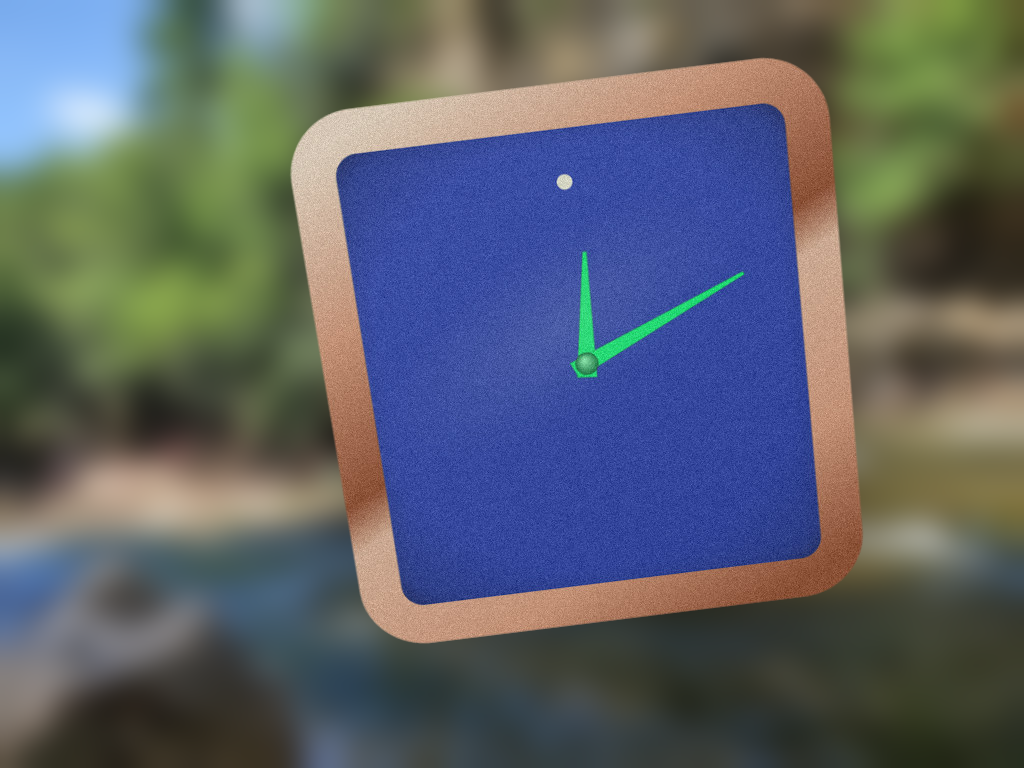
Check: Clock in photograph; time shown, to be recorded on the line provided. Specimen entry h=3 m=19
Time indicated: h=12 m=11
